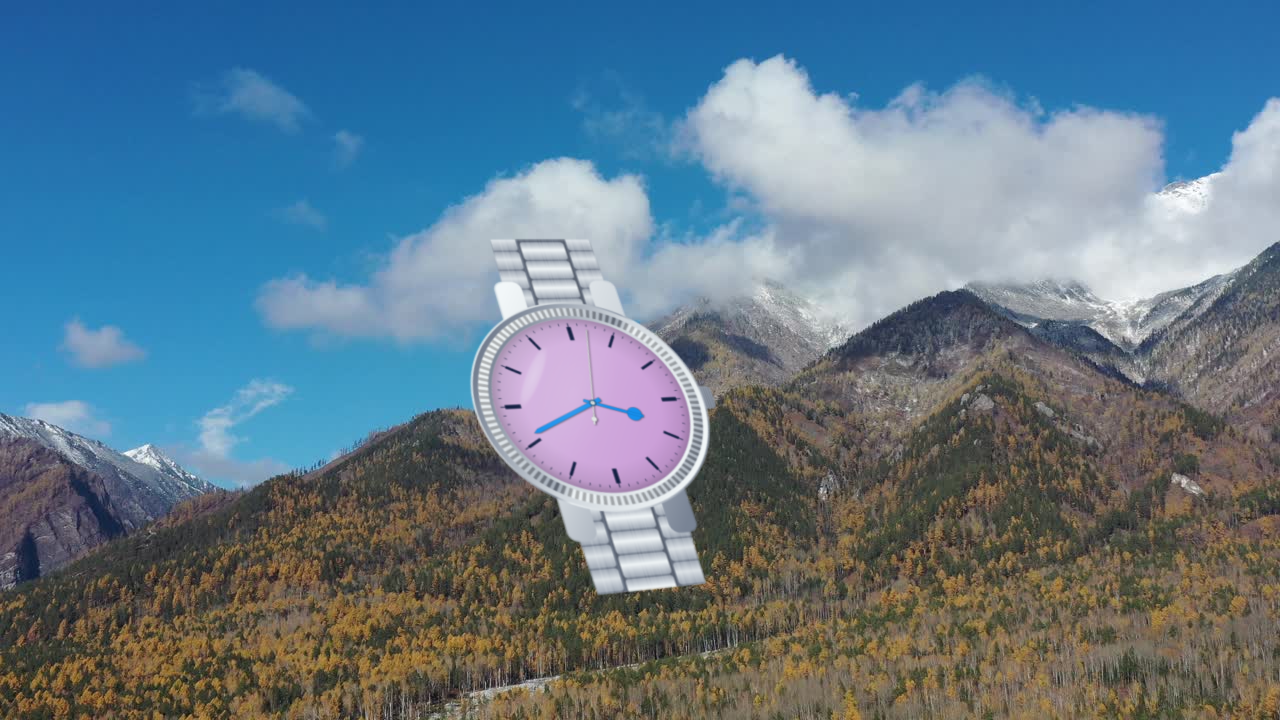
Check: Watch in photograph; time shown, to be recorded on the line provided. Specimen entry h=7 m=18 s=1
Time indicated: h=3 m=41 s=2
